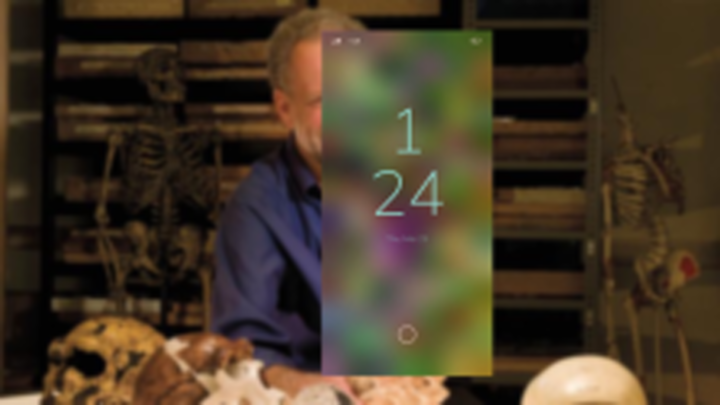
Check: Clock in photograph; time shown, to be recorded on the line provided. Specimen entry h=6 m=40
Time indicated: h=1 m=24
